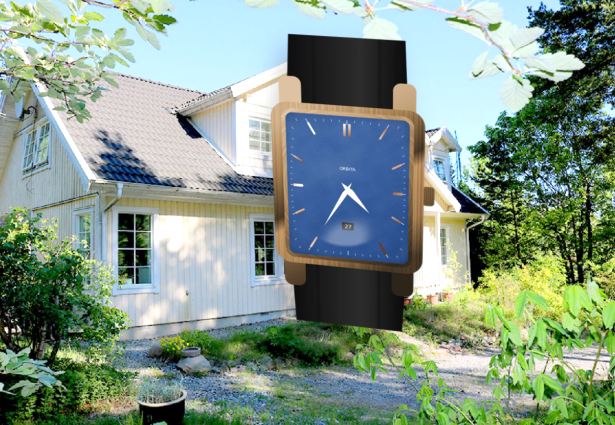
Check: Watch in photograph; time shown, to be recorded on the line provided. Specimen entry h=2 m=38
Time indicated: h=4 m=35
